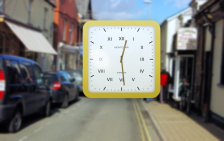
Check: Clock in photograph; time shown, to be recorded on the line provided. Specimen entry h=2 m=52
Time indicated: h=12 m=29
